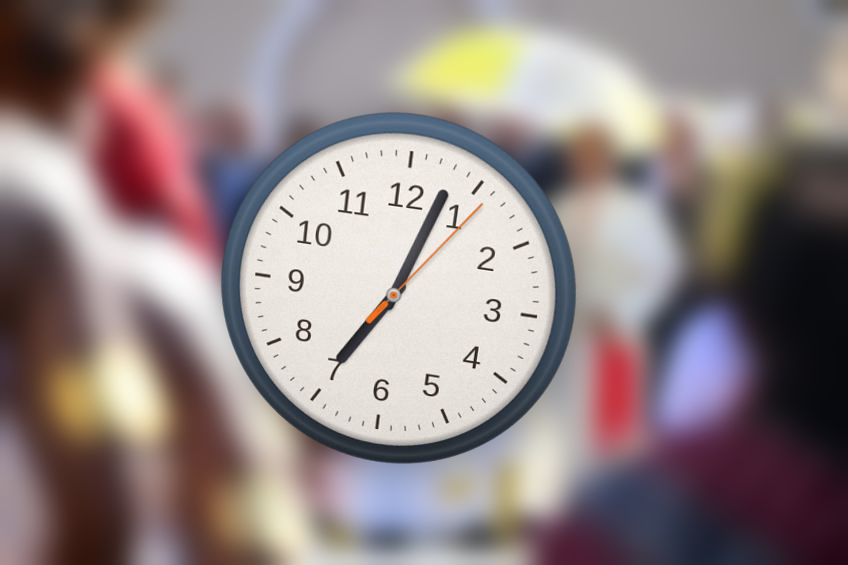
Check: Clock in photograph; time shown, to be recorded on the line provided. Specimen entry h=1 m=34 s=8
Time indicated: h=7 m=3 s=6
